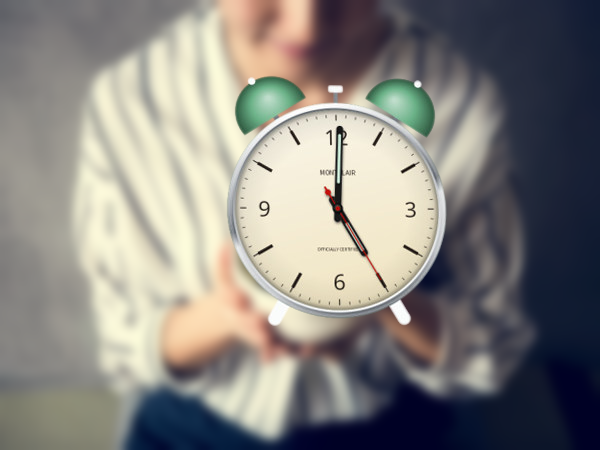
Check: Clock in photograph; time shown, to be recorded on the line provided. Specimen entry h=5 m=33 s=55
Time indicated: h=5 m=0 s=25
